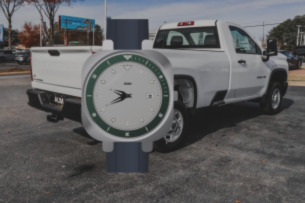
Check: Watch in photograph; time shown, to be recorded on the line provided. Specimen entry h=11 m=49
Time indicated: h=9 m=41
